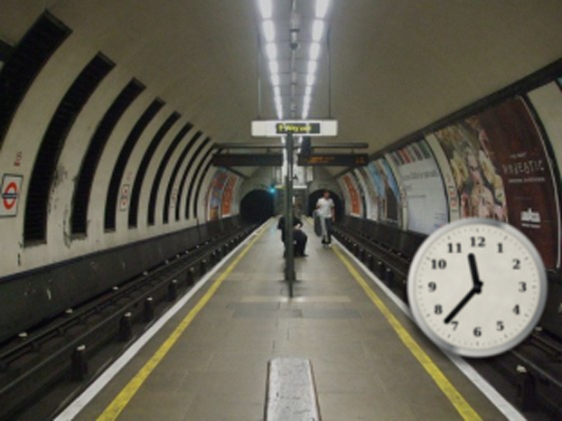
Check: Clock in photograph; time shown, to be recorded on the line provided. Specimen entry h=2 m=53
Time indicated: h=11 m=37
